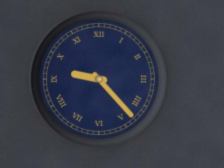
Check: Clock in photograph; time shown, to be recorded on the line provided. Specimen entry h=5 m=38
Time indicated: h=9 m=23
